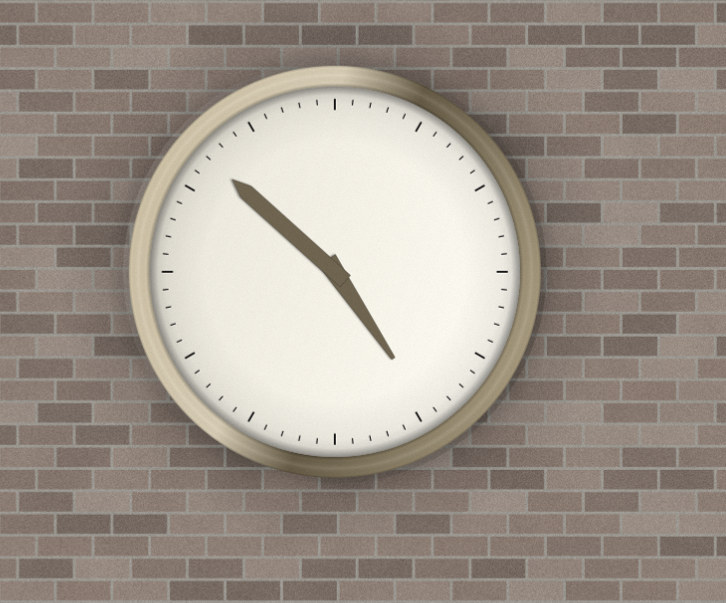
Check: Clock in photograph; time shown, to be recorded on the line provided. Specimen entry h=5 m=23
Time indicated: h=4 m=52
